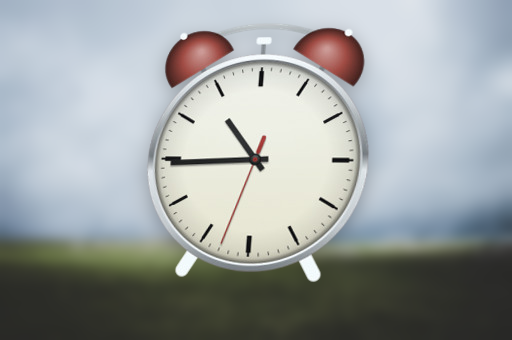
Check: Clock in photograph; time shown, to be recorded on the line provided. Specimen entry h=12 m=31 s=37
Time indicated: h=10 m=44 s=33
